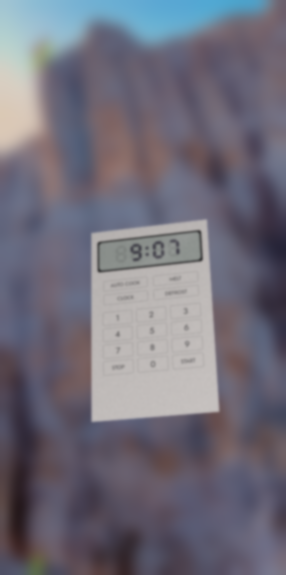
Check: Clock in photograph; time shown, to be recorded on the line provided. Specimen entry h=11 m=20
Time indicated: h=9 m=7
